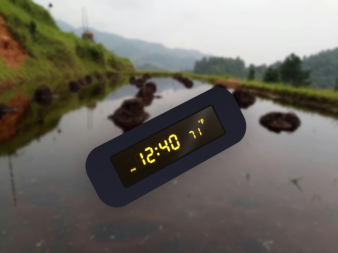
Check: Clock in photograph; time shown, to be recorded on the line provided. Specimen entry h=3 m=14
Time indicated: h=12 m=40
